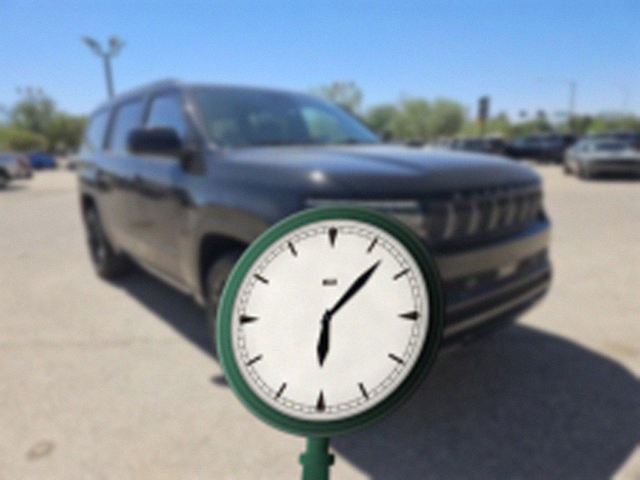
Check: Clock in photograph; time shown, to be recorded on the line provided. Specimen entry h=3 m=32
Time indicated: h=6 m=7
